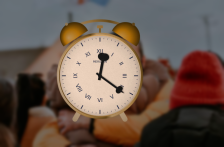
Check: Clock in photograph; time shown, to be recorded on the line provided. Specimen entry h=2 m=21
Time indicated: h=12 m=21
